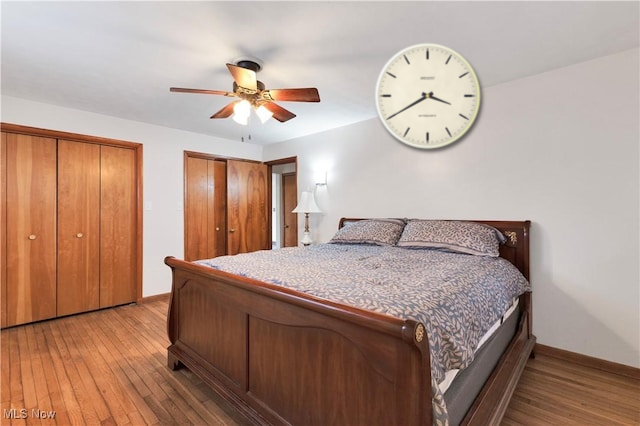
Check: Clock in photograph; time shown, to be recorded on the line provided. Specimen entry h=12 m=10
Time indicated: h=3 m=40
